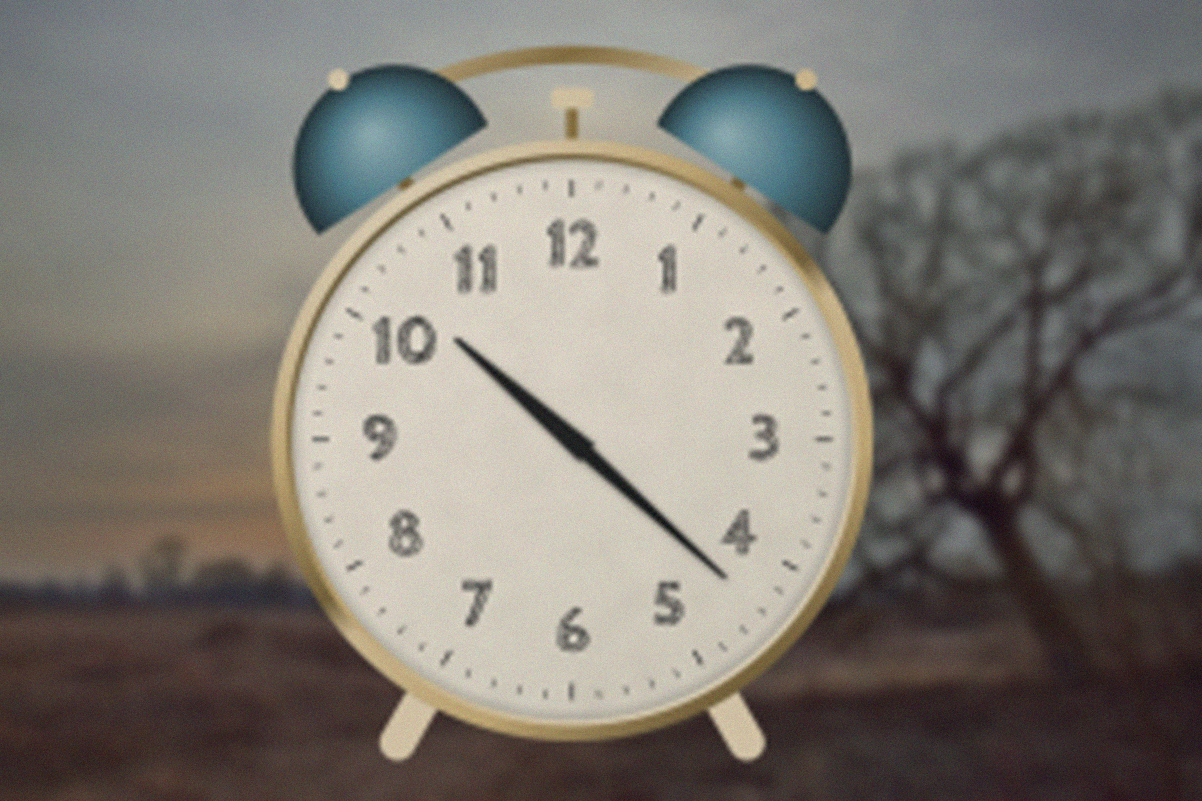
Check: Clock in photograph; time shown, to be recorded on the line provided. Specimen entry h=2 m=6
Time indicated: h=10 m=22
